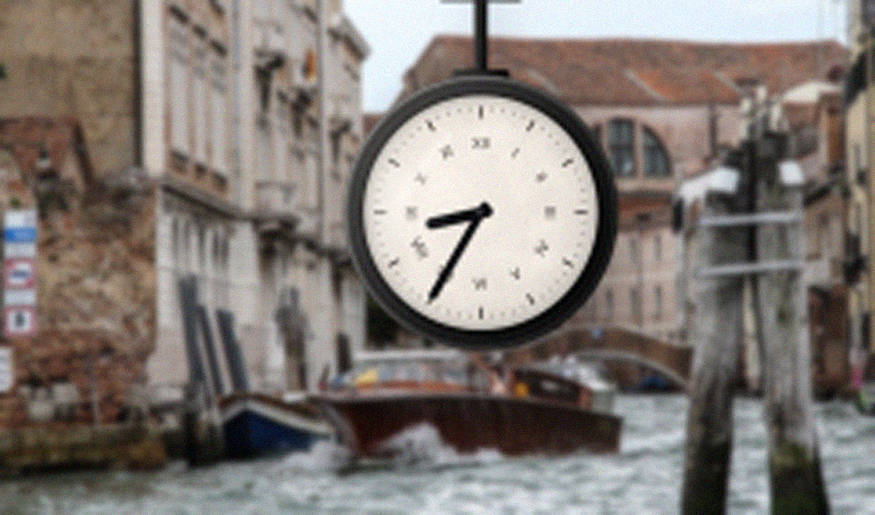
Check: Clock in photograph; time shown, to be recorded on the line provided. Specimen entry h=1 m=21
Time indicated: h=8 m=35
